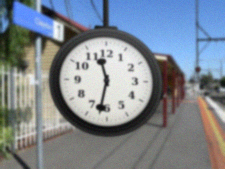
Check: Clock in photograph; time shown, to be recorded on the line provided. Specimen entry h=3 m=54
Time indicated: h=11 m=32
